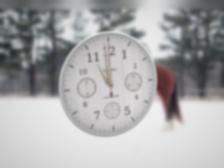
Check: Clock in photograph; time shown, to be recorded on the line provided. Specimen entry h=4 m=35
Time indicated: h=10 m=59
